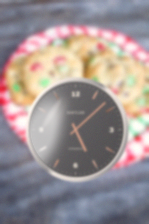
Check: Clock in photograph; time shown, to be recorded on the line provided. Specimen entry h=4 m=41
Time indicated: h=5 m=8
